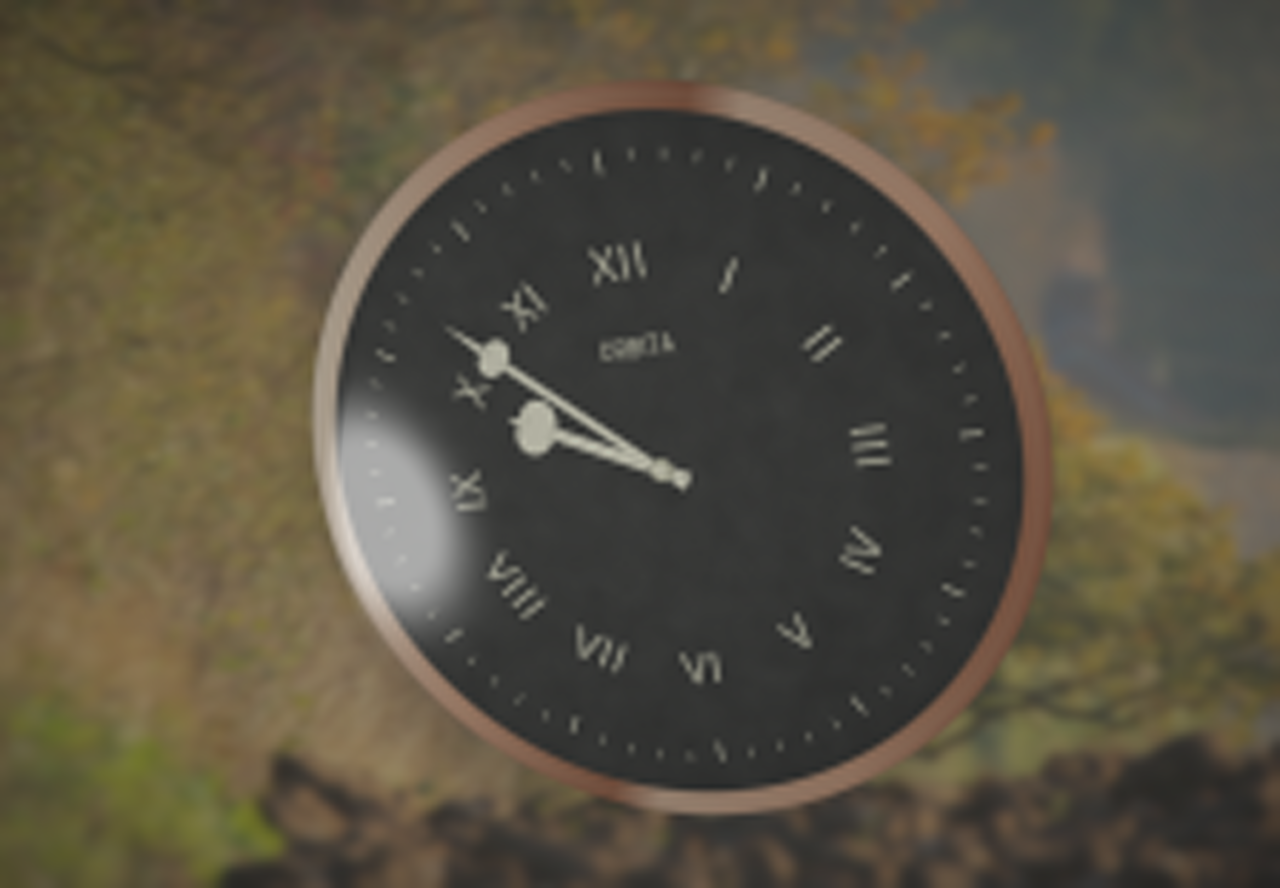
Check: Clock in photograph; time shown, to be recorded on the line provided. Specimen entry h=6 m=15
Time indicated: h=9 m=52
